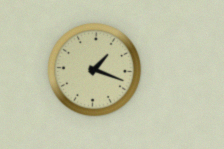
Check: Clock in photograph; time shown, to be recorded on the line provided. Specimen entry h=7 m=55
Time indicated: h=1 m=18
